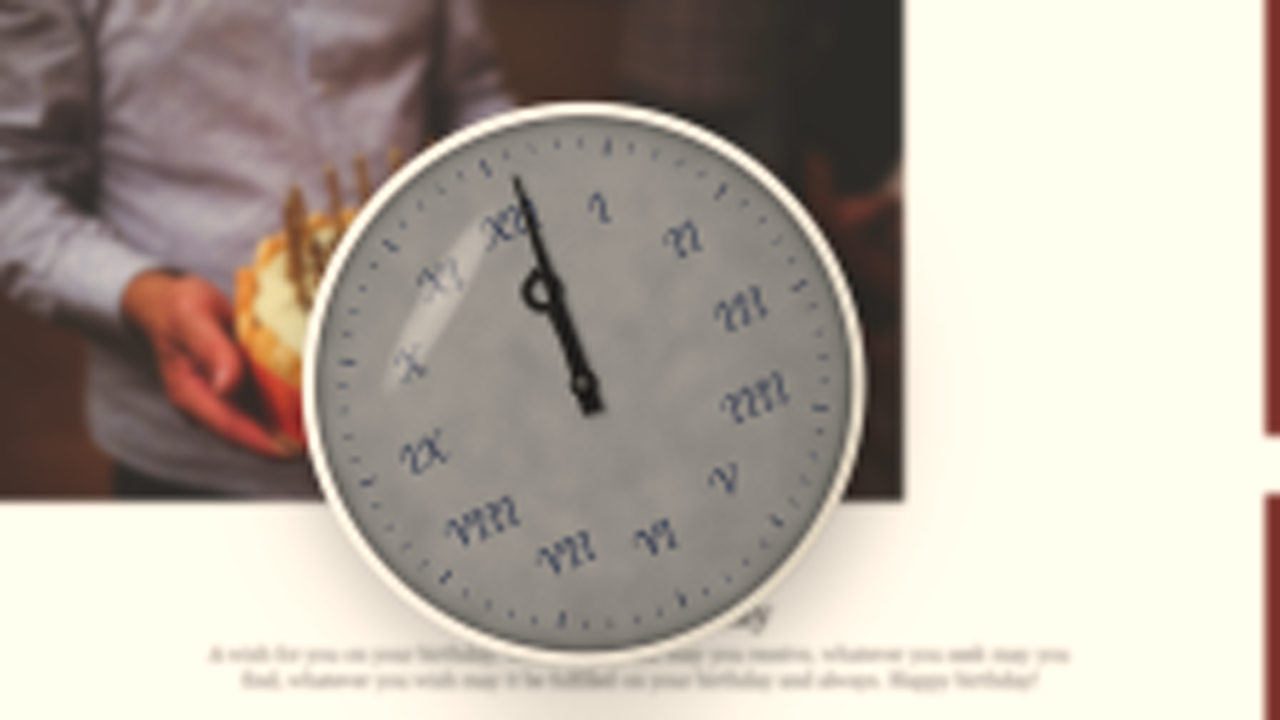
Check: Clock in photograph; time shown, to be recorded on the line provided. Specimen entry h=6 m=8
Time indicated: h=12 m=1
